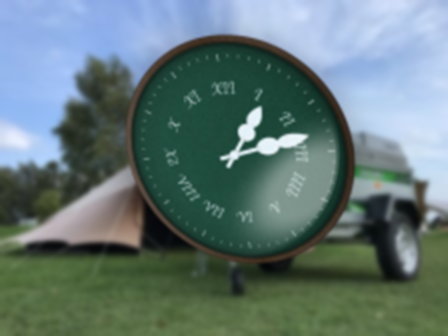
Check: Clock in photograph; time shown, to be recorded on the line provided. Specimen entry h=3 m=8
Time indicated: h=1 m=13
